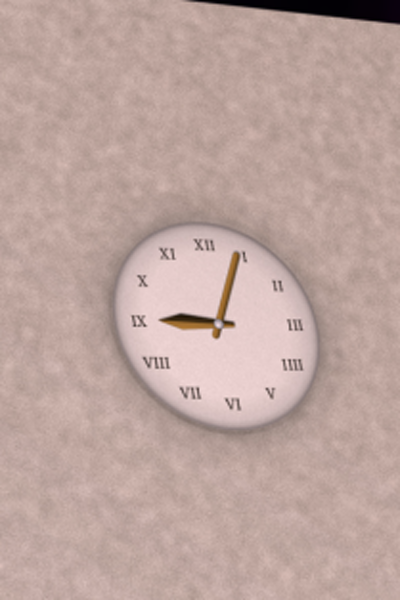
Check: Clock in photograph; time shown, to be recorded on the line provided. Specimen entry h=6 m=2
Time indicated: h=9 m=4
